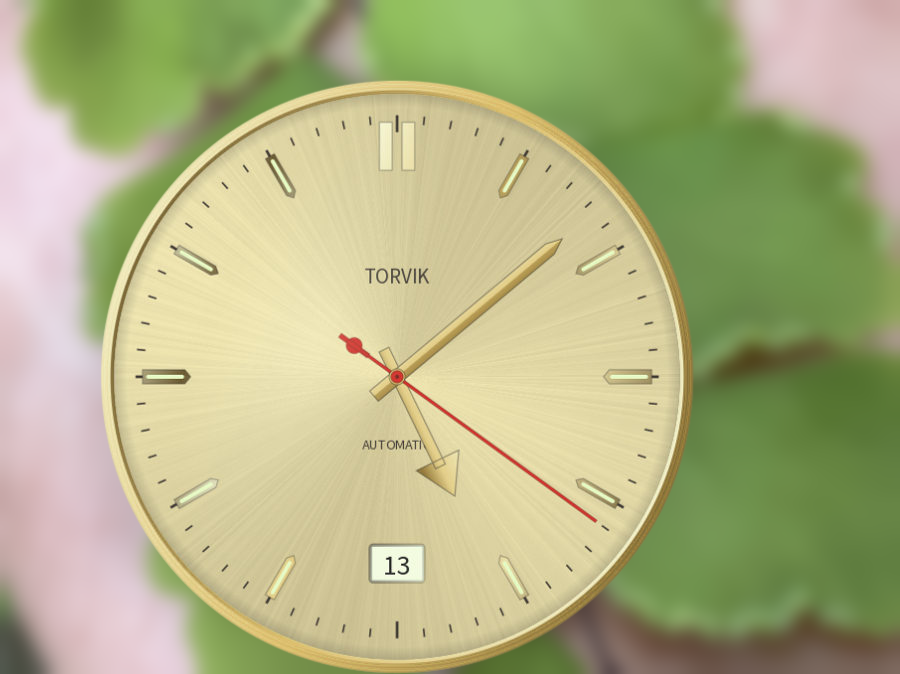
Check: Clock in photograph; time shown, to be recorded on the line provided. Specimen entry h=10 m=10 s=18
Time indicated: h=5 m=8 s=21
